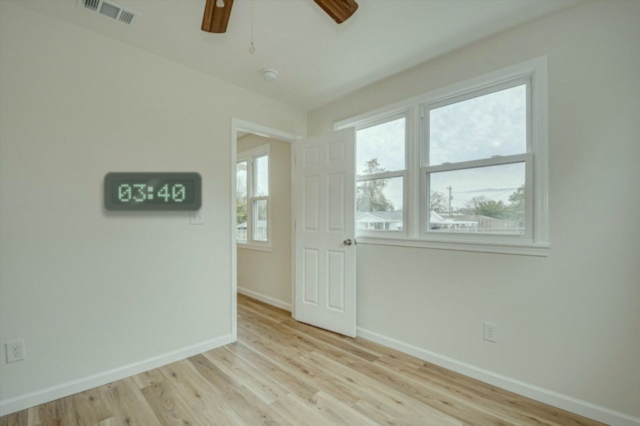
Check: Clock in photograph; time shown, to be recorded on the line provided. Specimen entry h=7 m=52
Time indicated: h=3 m=40
